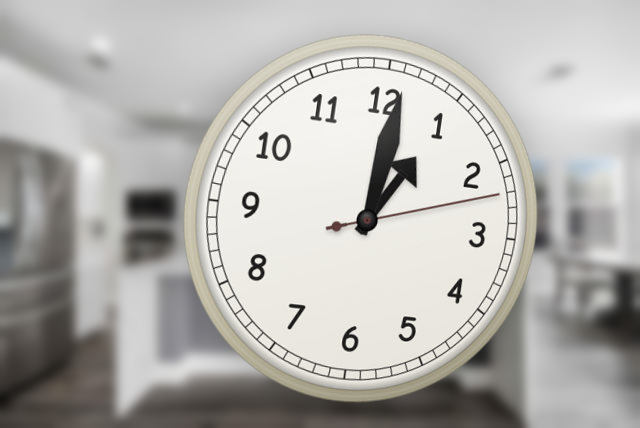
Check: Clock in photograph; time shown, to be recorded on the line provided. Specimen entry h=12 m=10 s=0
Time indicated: h=1 m=1 s=12
